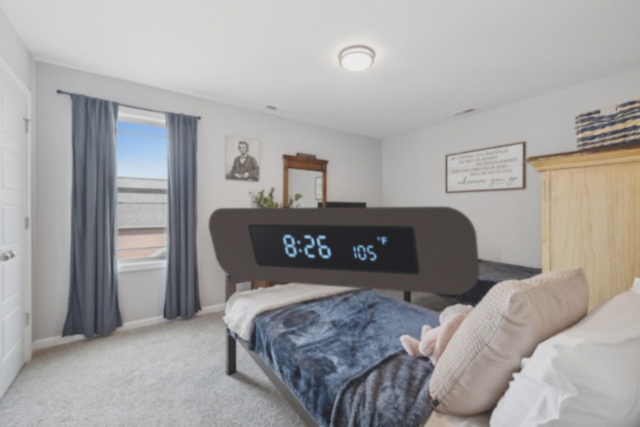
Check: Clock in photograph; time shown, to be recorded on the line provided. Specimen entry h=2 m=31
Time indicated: h=8 m=26
